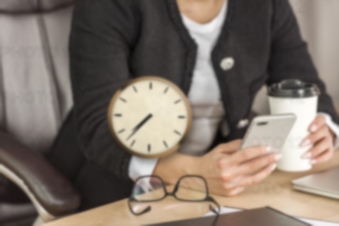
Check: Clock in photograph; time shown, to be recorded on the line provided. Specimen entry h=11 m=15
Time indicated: h=7 m=37
